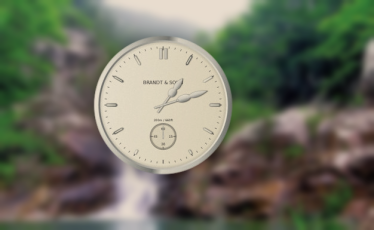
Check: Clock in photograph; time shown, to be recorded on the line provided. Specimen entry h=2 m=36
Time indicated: h=1 m=12
